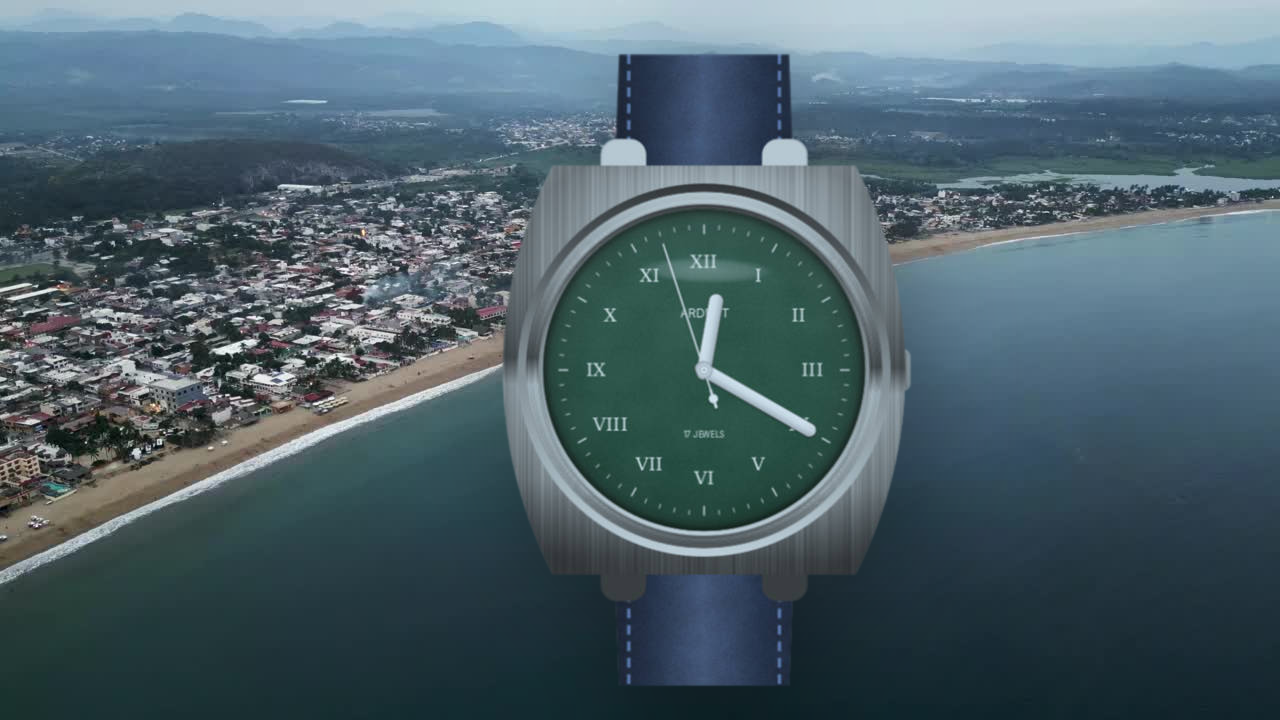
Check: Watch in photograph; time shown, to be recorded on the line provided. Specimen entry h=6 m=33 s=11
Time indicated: h=12 m=19 s=57
